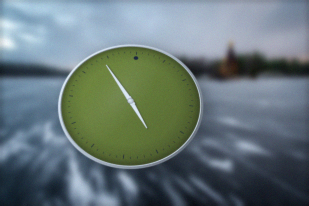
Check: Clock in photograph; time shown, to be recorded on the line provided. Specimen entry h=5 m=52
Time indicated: h=4 m=54
